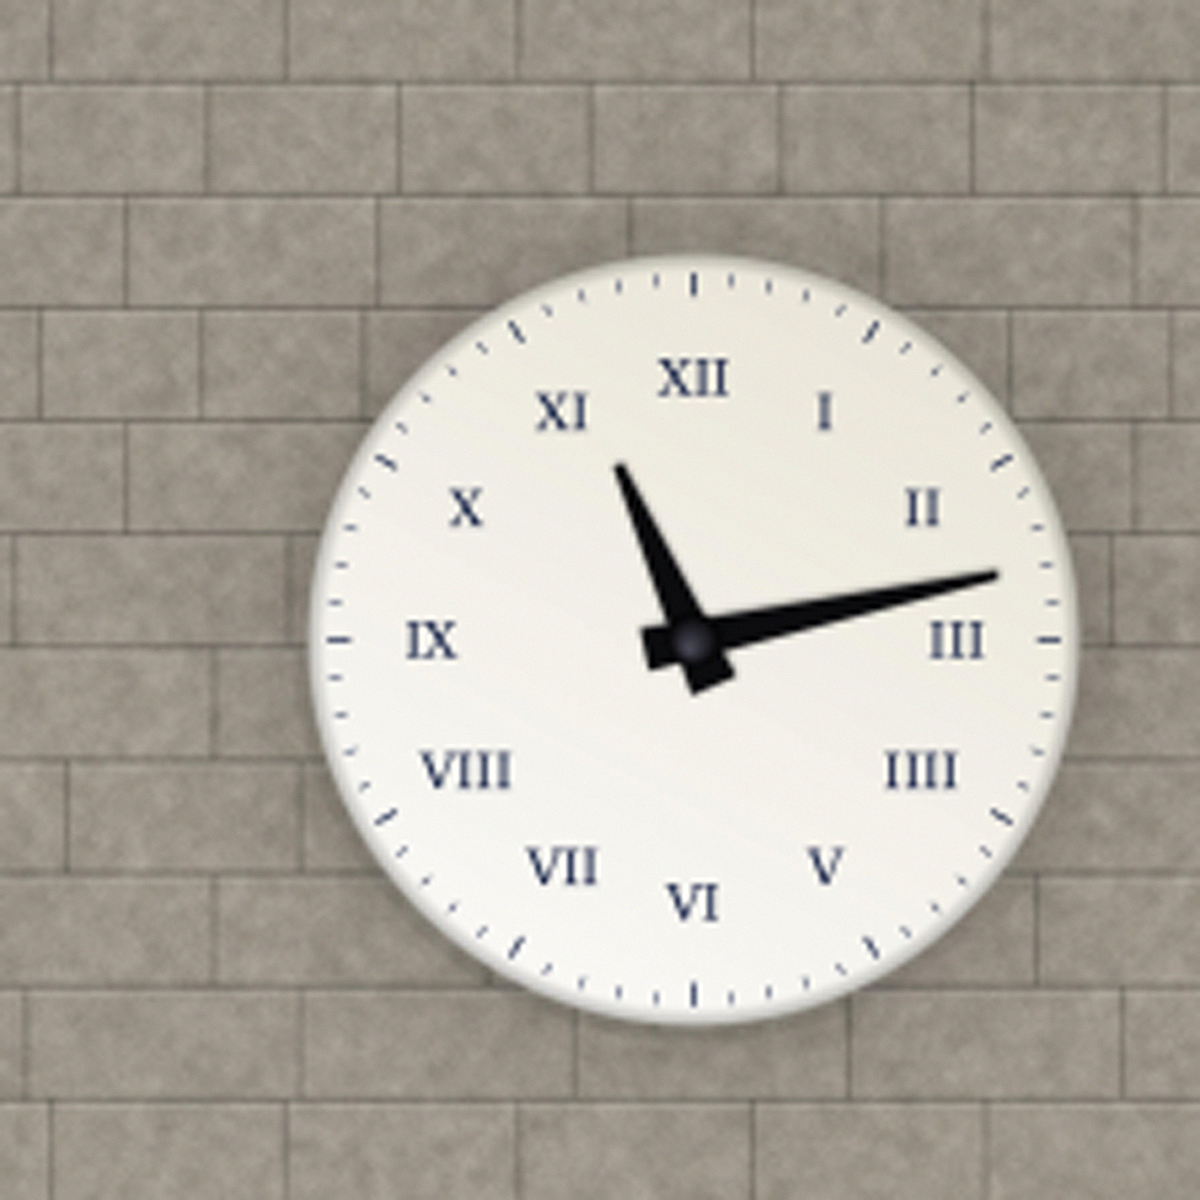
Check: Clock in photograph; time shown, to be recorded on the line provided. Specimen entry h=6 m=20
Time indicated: h=11 m=13
